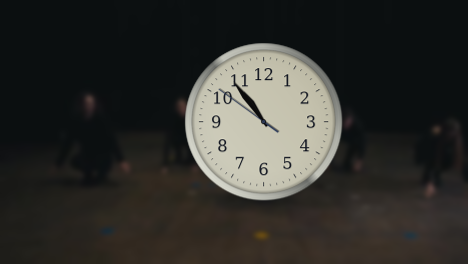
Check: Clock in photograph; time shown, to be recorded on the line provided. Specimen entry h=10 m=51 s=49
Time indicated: h=10 m=53 s=51
